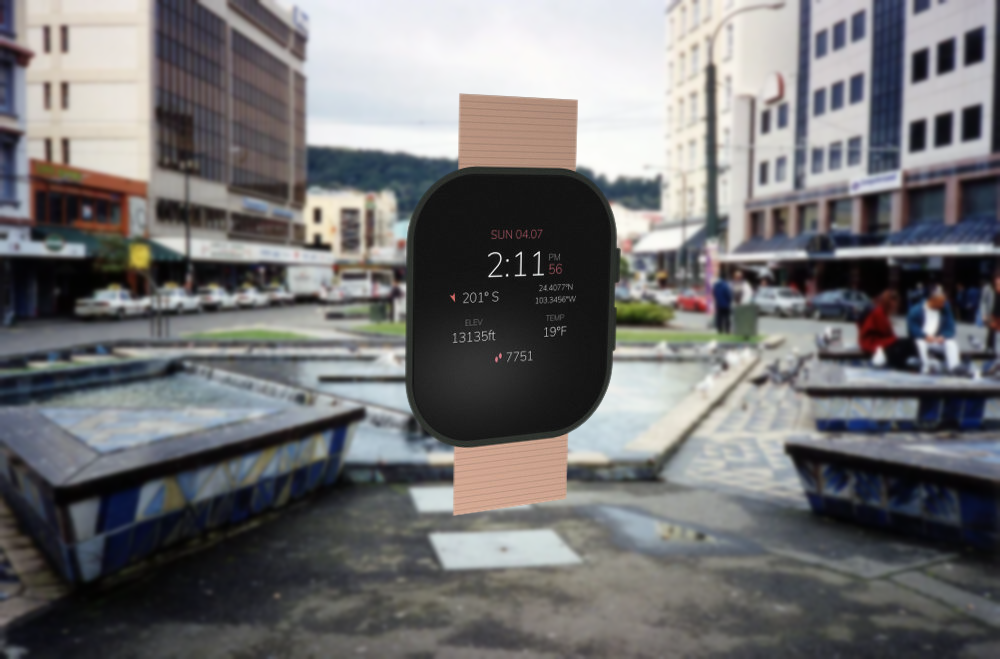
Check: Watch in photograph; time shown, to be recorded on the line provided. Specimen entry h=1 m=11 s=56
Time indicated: h=2 m=11 s=56
